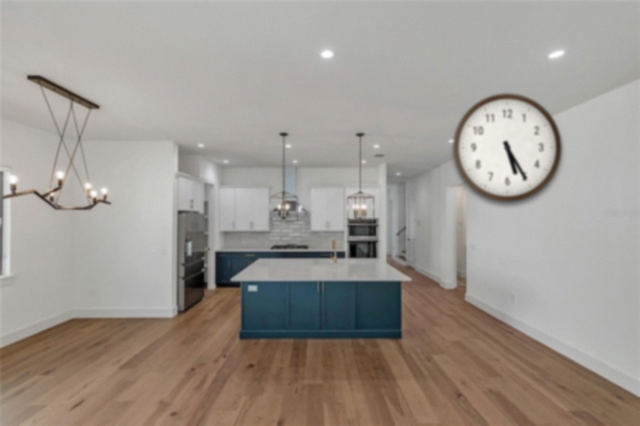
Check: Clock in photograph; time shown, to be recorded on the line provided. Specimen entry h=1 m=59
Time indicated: h=5 m=25
